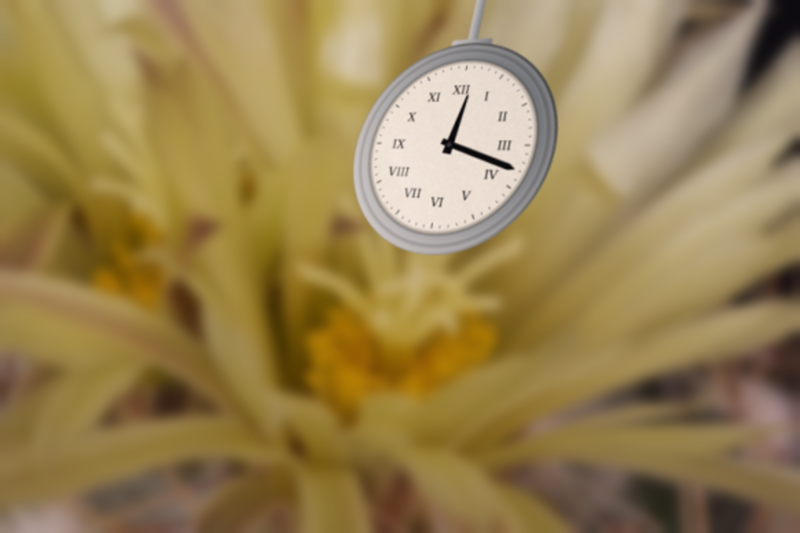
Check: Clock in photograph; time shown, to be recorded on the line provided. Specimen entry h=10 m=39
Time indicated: h=12 m=18
